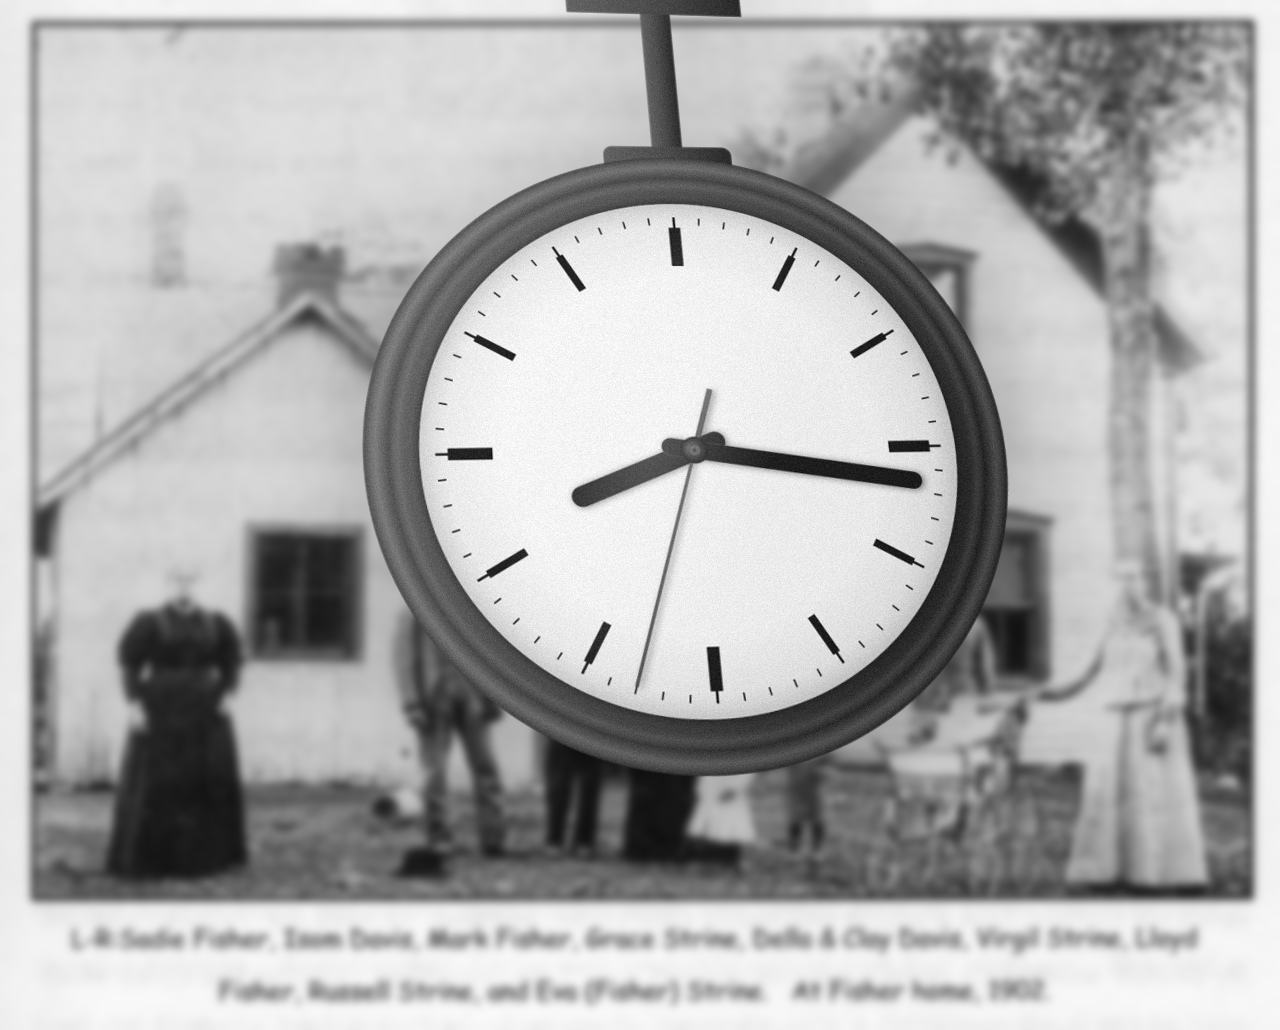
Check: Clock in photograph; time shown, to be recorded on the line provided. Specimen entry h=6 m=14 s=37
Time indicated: h=8 m=16 s=33
